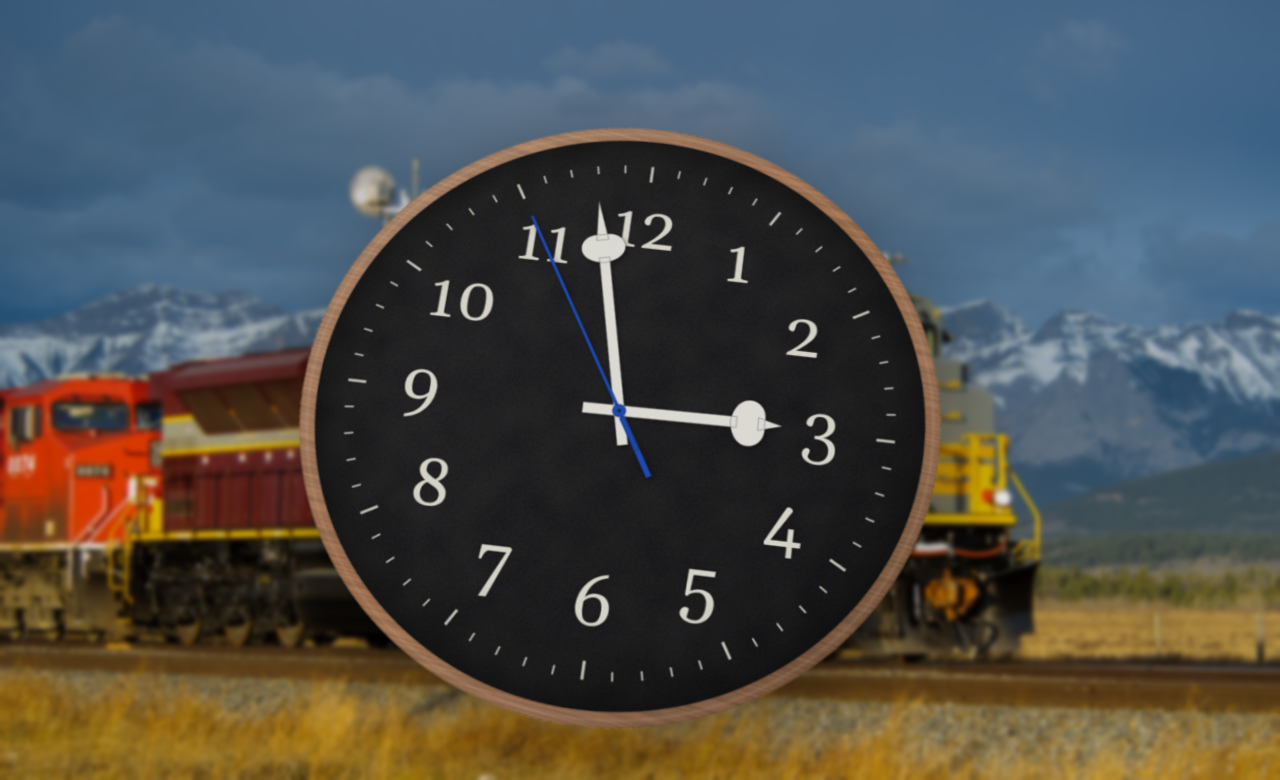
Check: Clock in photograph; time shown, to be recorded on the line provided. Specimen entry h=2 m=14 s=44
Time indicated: h=2 m=57 s=55
